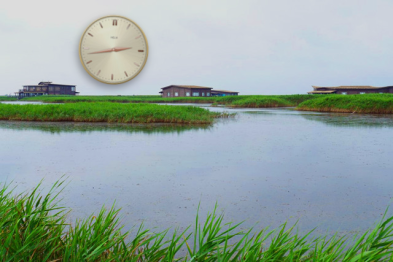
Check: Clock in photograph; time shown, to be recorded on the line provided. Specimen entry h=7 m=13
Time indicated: h=2 m=43
